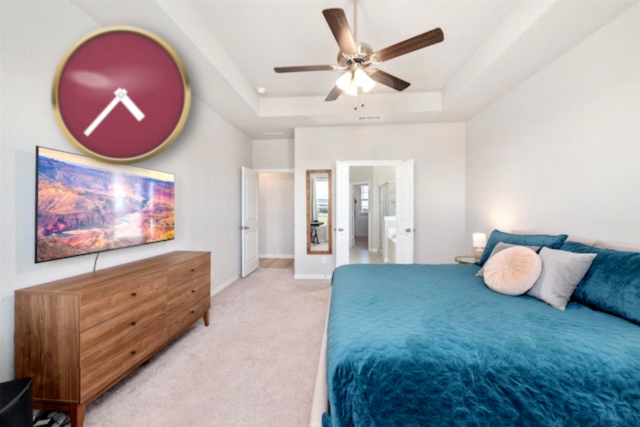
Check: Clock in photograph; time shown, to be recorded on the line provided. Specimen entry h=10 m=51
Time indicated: h=4 m=37
